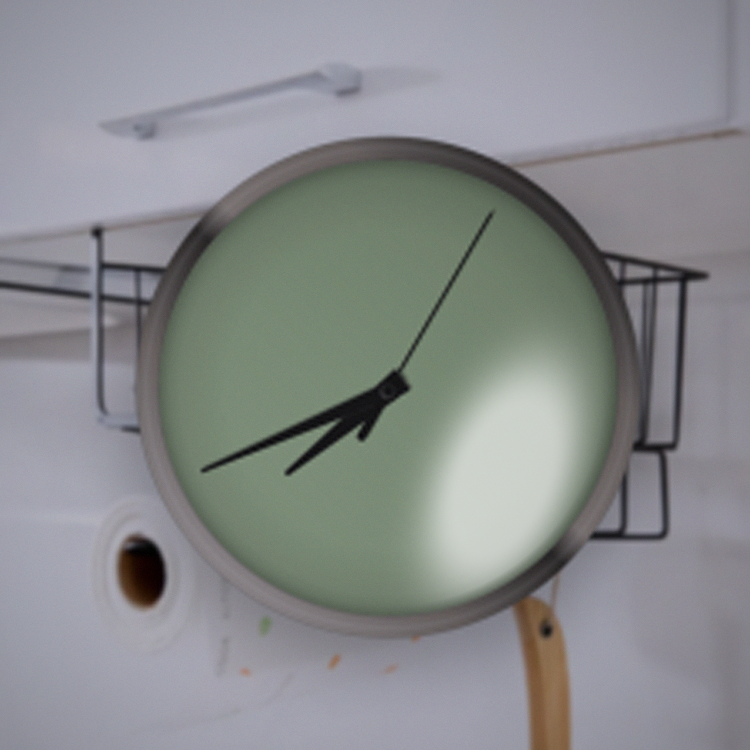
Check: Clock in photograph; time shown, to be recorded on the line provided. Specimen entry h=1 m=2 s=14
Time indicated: h=7 m=41 s=5
